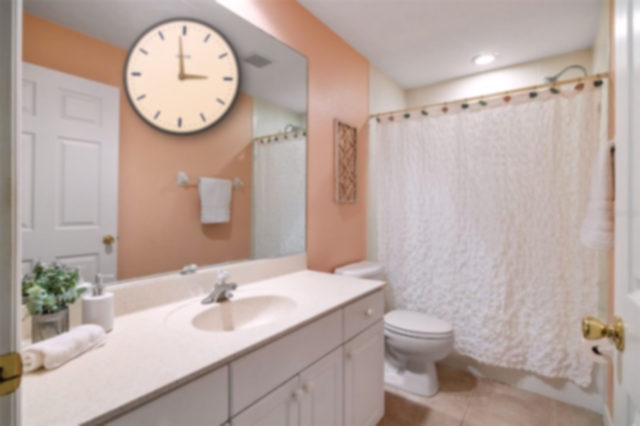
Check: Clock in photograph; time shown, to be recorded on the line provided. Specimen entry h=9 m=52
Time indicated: h=2 m=59
